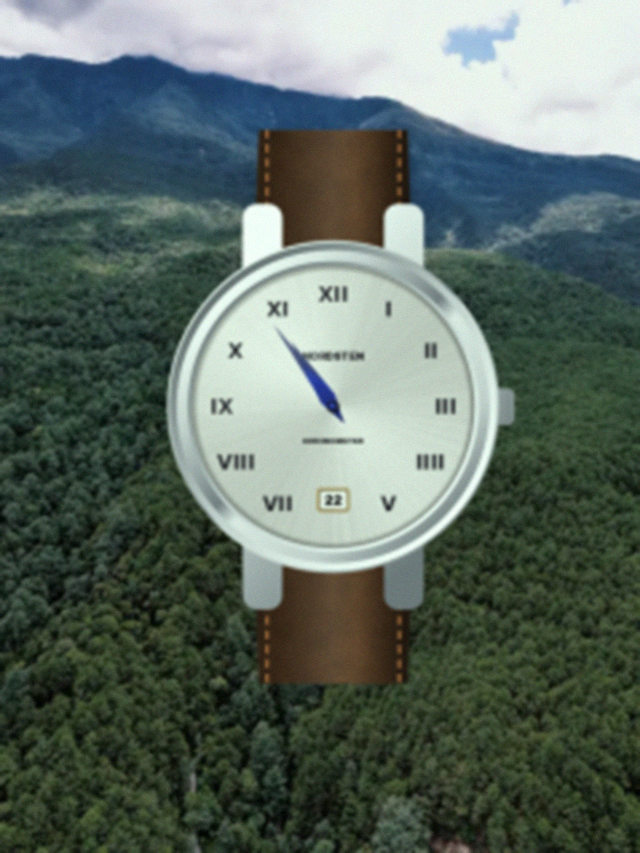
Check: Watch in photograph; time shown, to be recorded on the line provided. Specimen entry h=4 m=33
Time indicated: h=10 m=54
